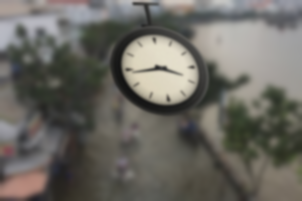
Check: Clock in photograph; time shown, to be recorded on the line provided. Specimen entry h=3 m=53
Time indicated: h=3 m=44
